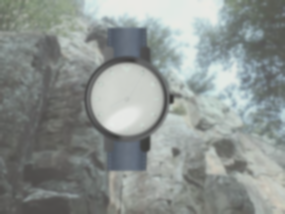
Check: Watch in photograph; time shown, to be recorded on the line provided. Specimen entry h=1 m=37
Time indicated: h=8 m=5
